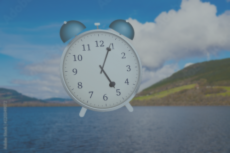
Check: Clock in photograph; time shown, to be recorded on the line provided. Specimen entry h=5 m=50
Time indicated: h=5 m=4
